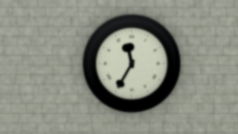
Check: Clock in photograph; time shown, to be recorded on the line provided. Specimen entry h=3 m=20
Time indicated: h=11 m=35
